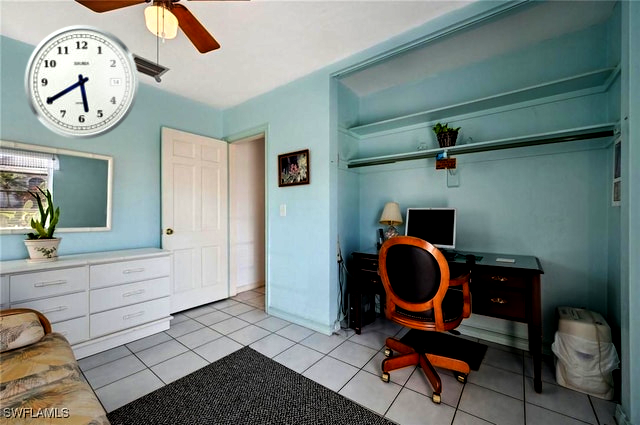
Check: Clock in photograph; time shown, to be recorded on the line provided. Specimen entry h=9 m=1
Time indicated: h=5 m=40
